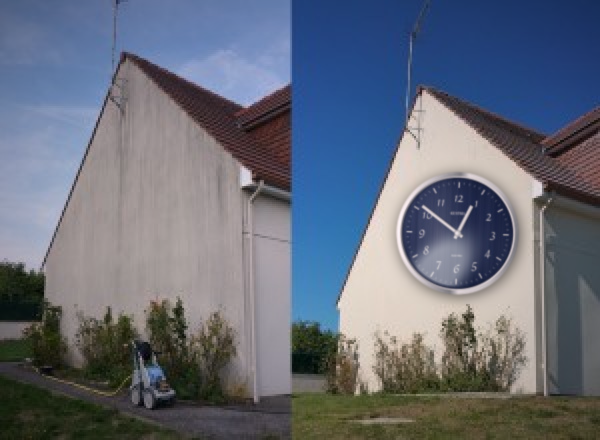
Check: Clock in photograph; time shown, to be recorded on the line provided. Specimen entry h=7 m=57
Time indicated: h=12 m=51
